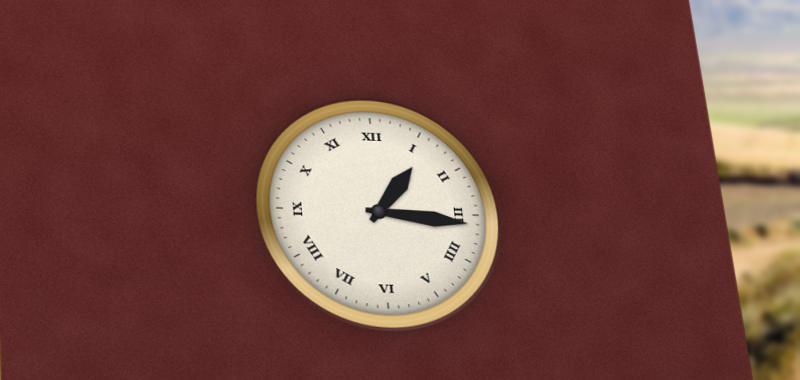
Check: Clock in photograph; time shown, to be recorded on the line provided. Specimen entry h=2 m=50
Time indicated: h=1 m=16
